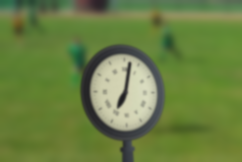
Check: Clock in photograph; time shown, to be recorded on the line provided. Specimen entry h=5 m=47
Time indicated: h=7 m=2
